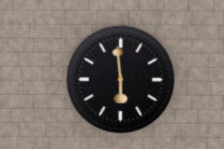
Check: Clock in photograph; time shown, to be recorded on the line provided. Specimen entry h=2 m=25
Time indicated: h=5 m=59
